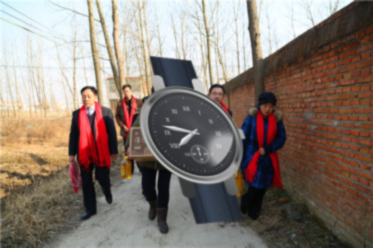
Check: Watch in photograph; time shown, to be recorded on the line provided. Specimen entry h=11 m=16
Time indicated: h=7 m=47
